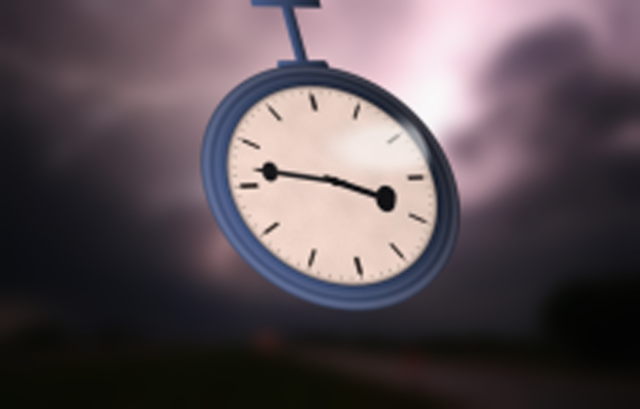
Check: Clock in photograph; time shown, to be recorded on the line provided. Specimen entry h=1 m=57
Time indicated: h=3 m=47
